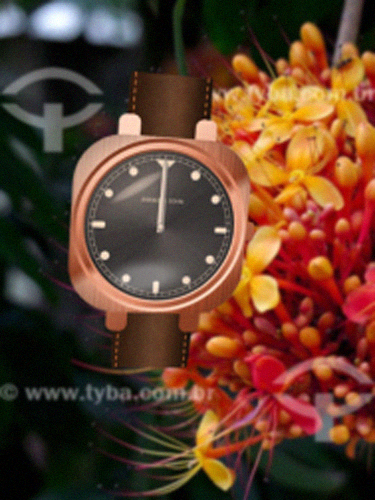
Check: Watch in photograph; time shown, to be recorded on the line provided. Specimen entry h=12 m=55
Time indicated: h=12 m=0
